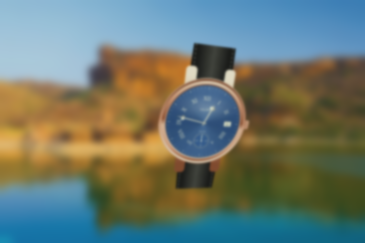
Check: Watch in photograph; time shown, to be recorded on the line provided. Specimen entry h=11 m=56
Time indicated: h=12 m=47
